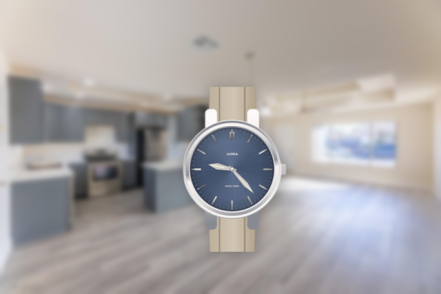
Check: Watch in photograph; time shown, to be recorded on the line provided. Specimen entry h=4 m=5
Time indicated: h=9 m=23
